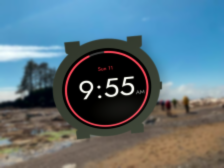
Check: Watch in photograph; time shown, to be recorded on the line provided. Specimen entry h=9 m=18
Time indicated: h=9 m=55
